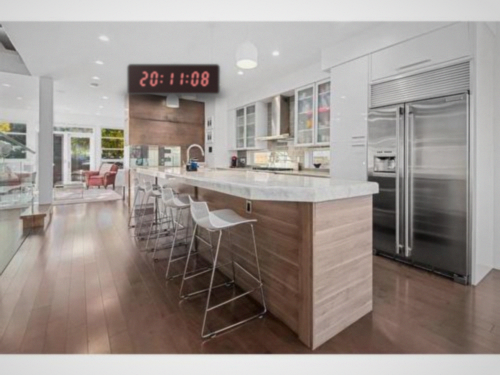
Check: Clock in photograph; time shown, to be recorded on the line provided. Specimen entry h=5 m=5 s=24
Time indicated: h=20 m=11 s=8
